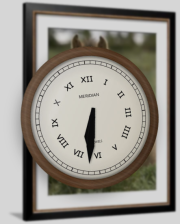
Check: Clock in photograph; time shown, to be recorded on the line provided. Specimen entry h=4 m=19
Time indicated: h=6 m=32
